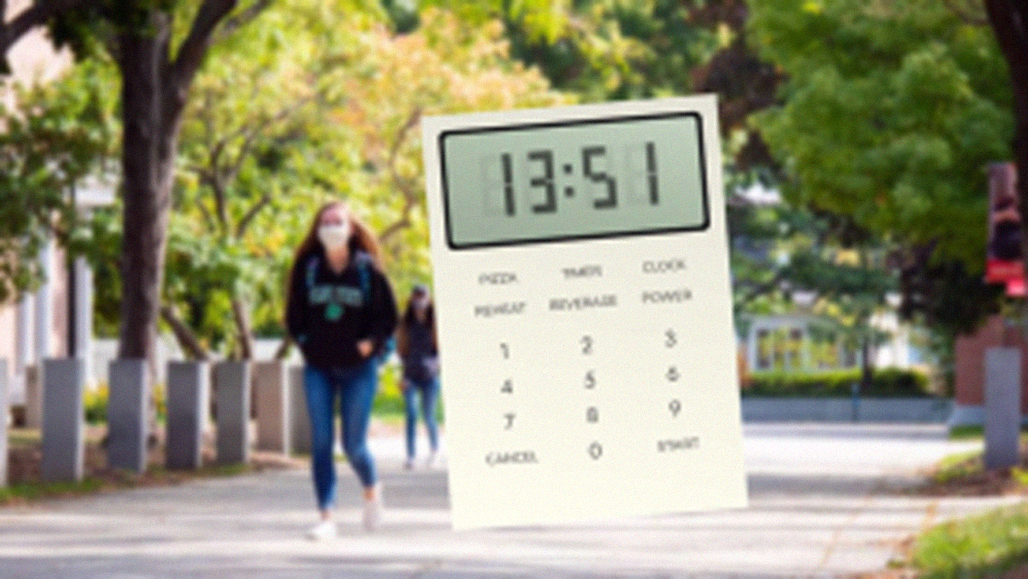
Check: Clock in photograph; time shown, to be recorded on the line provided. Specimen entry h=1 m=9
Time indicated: h=13 m=51
